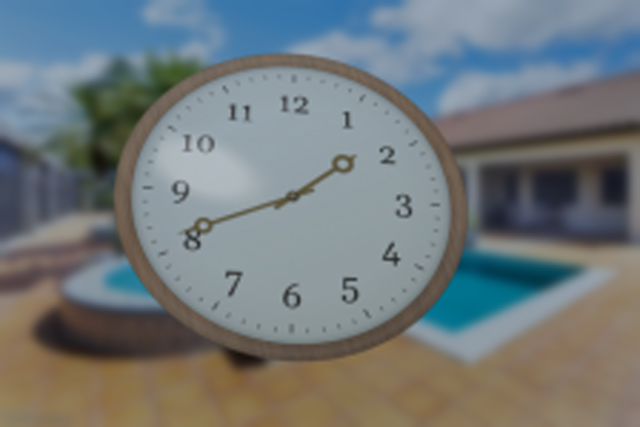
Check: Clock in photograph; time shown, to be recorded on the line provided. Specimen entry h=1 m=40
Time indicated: h=1 m=41
